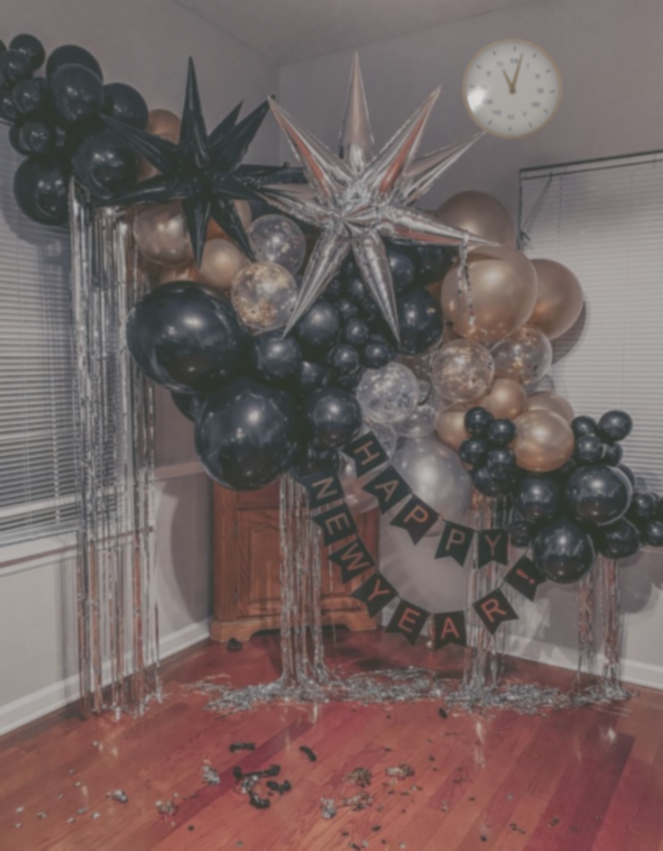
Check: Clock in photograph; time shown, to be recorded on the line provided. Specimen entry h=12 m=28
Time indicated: h=11 m=2
